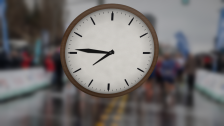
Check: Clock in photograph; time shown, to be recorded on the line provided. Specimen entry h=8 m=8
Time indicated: h=7 m=46
